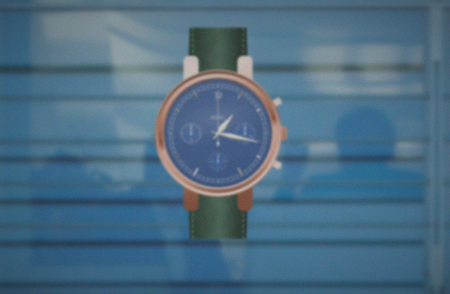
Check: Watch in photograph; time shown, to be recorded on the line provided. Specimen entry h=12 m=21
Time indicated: h=1 m=17
